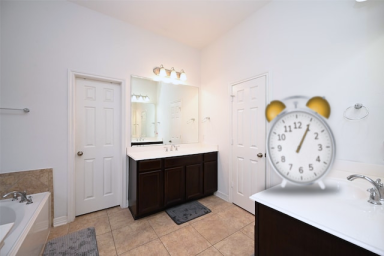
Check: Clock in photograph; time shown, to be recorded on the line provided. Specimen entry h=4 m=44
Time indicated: h=1 m=5
